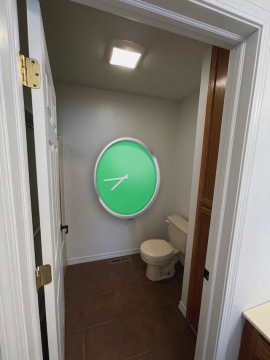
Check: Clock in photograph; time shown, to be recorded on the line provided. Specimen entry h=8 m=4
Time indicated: h=7 m=44
